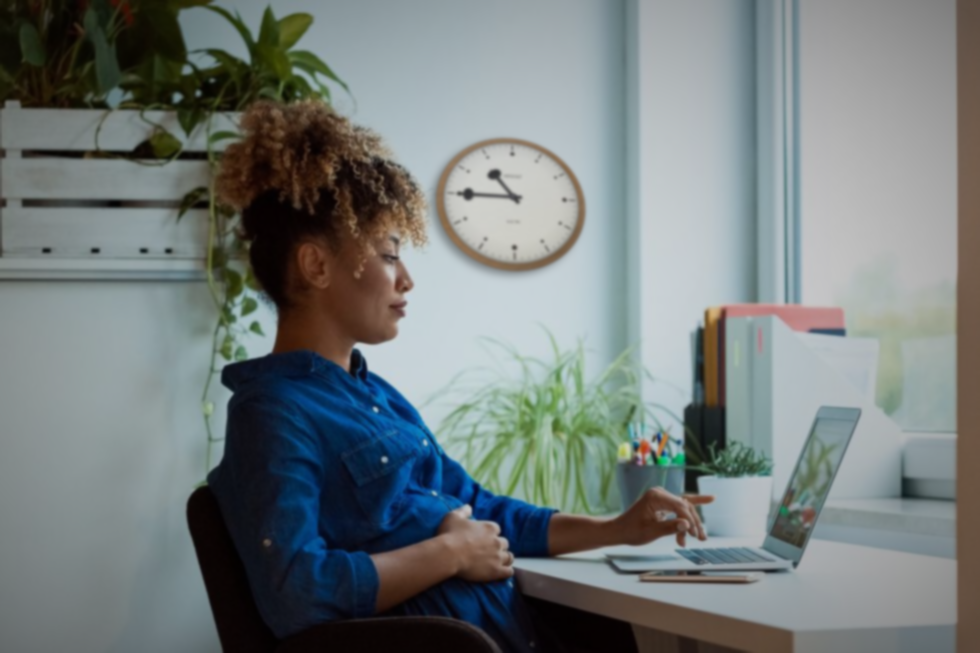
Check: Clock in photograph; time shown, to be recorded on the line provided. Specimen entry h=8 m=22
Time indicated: h=10 m=45
